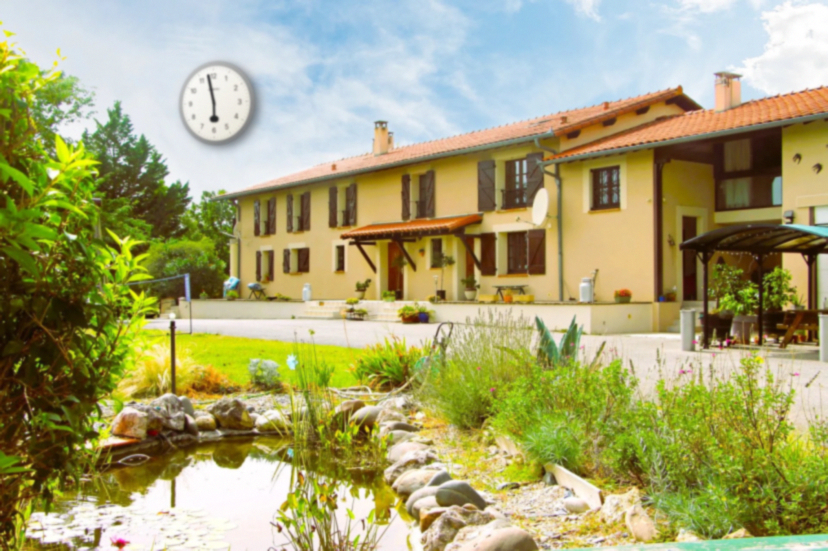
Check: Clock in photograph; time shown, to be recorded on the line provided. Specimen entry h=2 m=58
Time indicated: h=5 m=58
